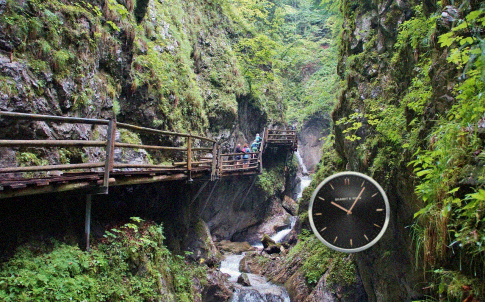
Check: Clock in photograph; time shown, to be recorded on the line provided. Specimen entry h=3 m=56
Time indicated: h=10 m=6
